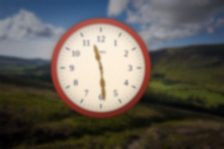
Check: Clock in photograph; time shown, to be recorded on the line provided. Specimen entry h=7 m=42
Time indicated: h=11 m=29
